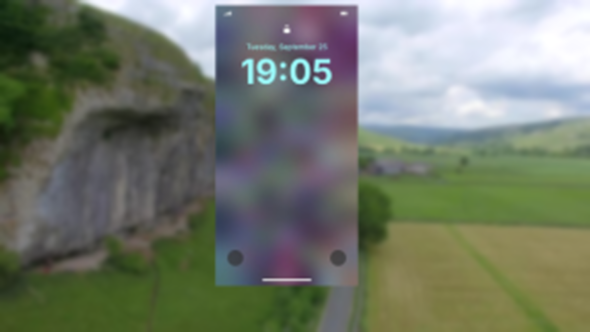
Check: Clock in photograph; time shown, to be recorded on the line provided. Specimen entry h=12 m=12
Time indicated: h=19 m=5
